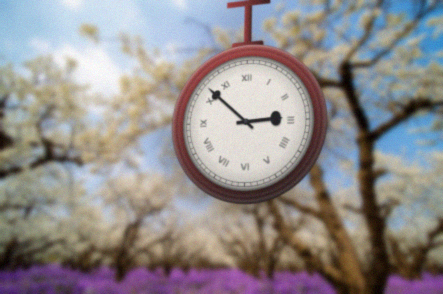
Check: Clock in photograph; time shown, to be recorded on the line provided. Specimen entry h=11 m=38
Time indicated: h=2 m=52
